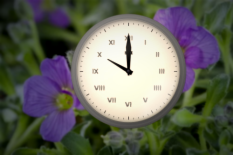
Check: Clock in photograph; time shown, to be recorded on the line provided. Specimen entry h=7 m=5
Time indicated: h=10 m=0
